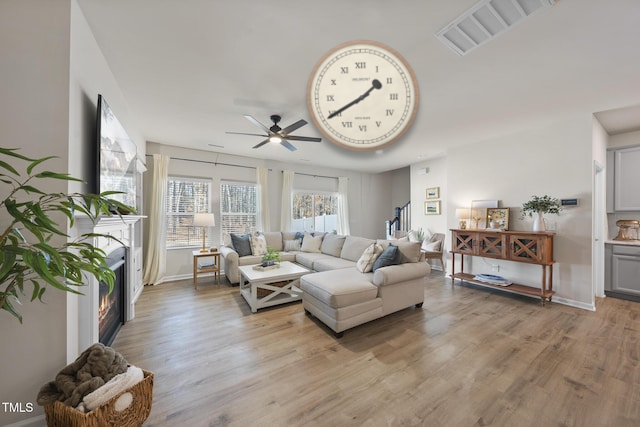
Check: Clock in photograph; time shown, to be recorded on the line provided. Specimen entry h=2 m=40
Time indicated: h=1 m=40
